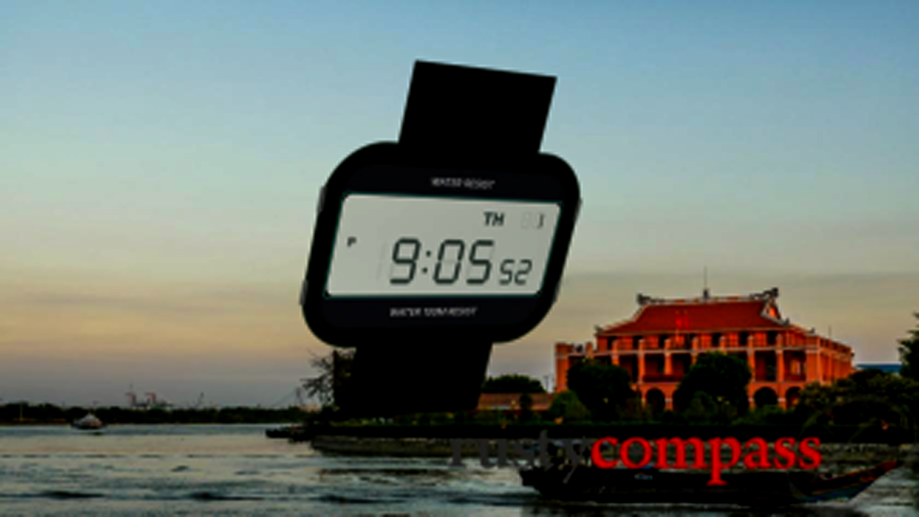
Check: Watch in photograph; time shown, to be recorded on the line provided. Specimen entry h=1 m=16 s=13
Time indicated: h=9 m=5 s=52
